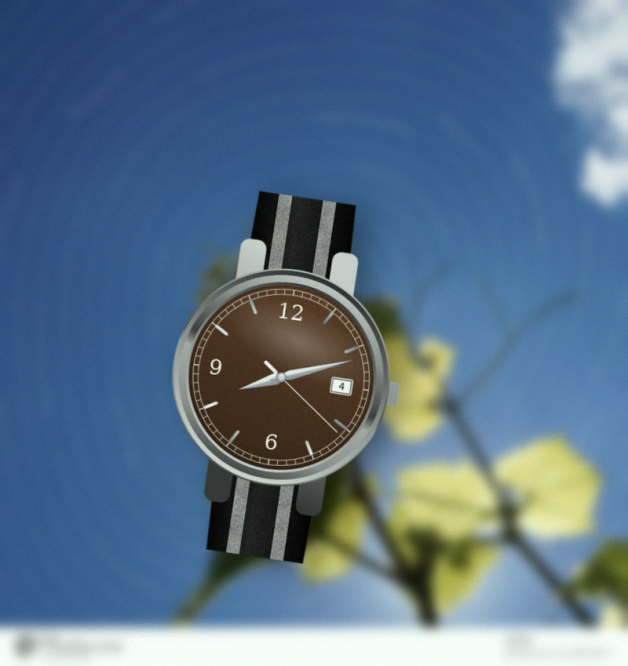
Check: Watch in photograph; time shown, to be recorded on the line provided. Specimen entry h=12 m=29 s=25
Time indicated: h=8 m=11 s=21
